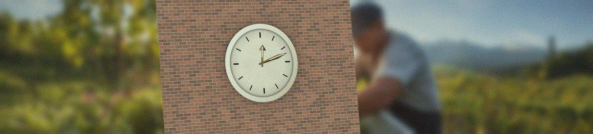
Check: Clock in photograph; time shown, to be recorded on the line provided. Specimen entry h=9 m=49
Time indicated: h=12 m=12
